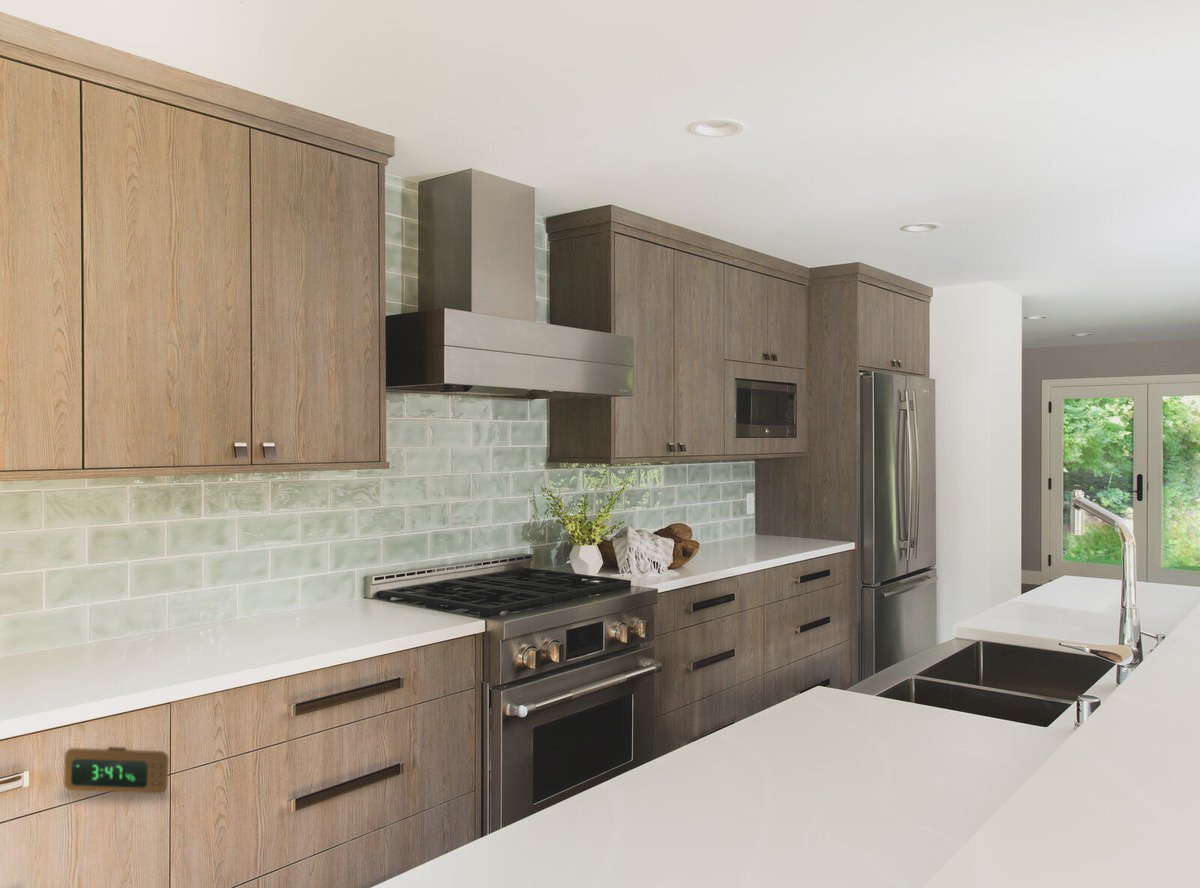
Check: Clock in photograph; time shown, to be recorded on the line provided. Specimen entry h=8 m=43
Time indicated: h=3 m=47
